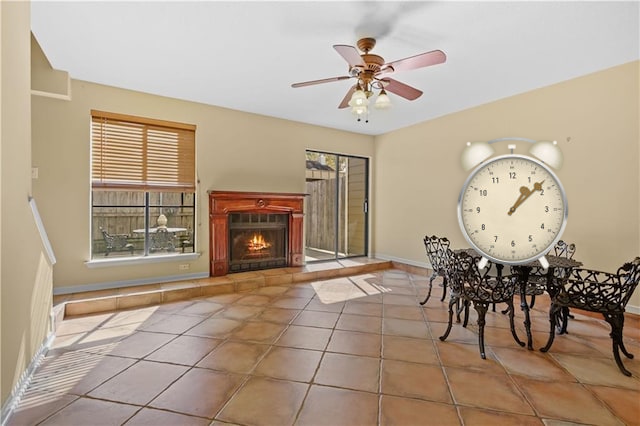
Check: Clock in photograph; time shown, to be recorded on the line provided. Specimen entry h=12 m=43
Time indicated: h=1 m=8
